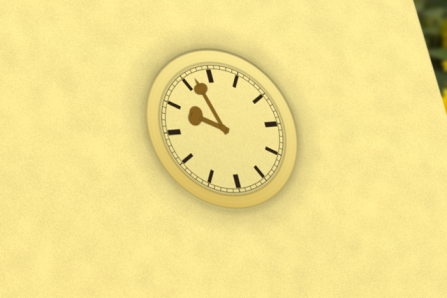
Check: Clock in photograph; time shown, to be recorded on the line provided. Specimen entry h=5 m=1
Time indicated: h=9 m=57
